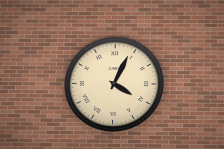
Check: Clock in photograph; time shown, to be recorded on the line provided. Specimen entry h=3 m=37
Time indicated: h=4 m=4
